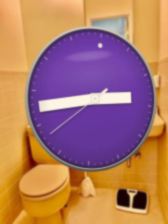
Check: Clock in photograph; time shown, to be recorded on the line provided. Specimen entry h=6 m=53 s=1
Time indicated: h=2 m=42 s=38
